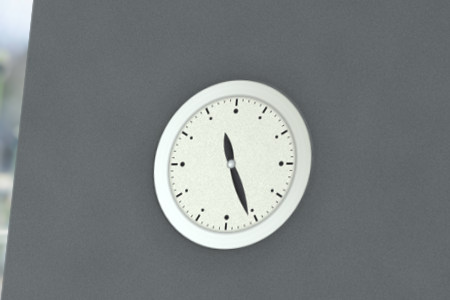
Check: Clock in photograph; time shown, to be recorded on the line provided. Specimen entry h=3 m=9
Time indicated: h=11 m=26
